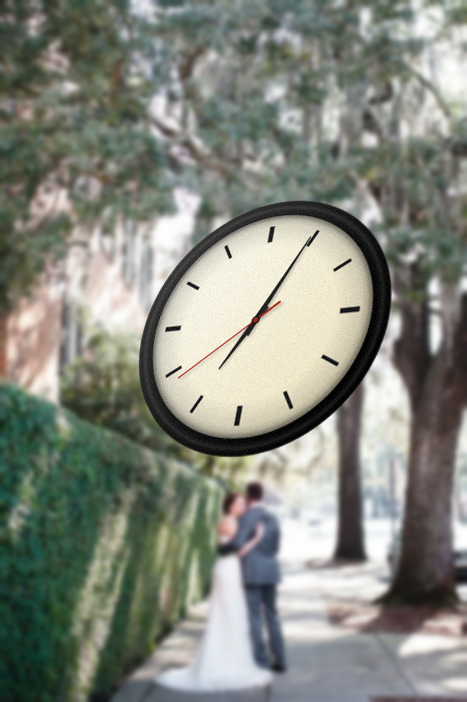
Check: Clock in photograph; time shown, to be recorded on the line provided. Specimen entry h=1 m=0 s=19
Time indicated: h=7 m=4 s=39
